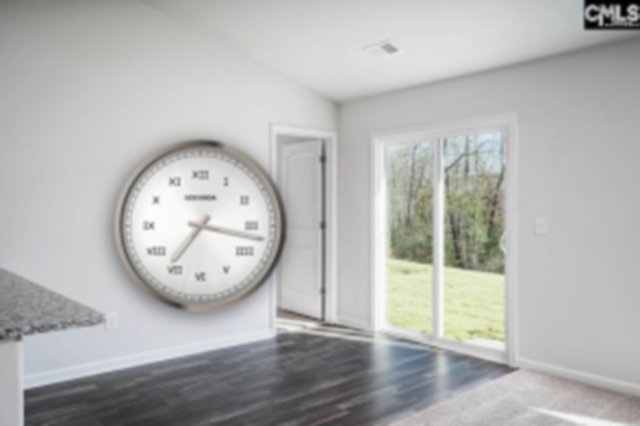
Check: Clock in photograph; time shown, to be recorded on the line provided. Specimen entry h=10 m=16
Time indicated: h=7 m=17
